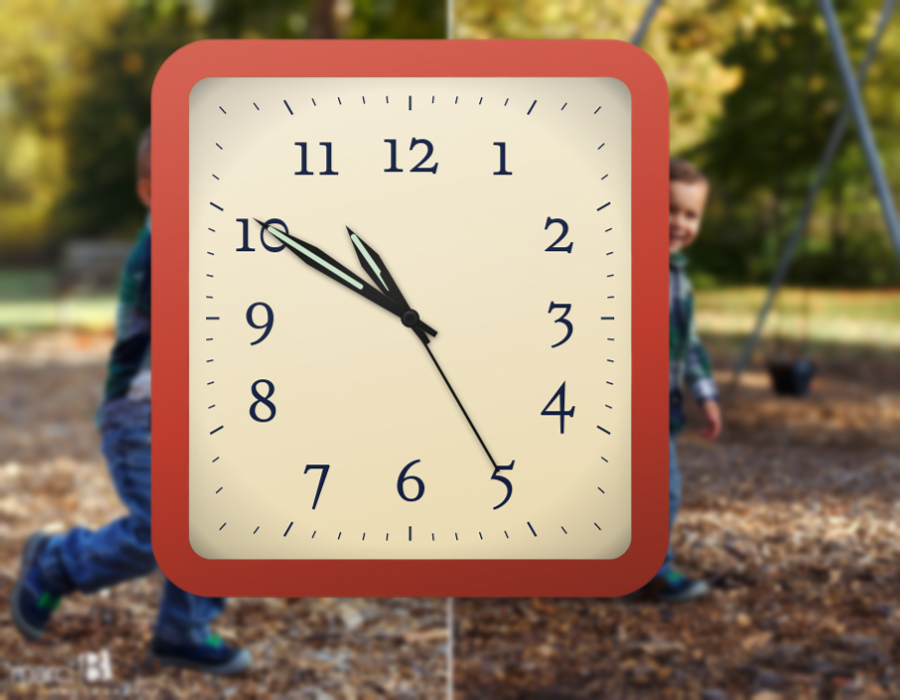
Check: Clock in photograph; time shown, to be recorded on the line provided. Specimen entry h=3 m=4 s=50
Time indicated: h=10 m=50 s=25
